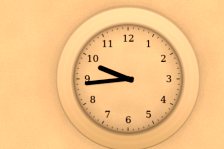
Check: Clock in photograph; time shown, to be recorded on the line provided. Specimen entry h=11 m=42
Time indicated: h=9 m=44
